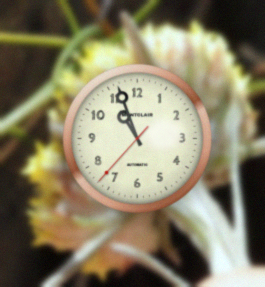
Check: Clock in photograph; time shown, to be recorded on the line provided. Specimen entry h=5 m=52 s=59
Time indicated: h=10 m=56 s=37
